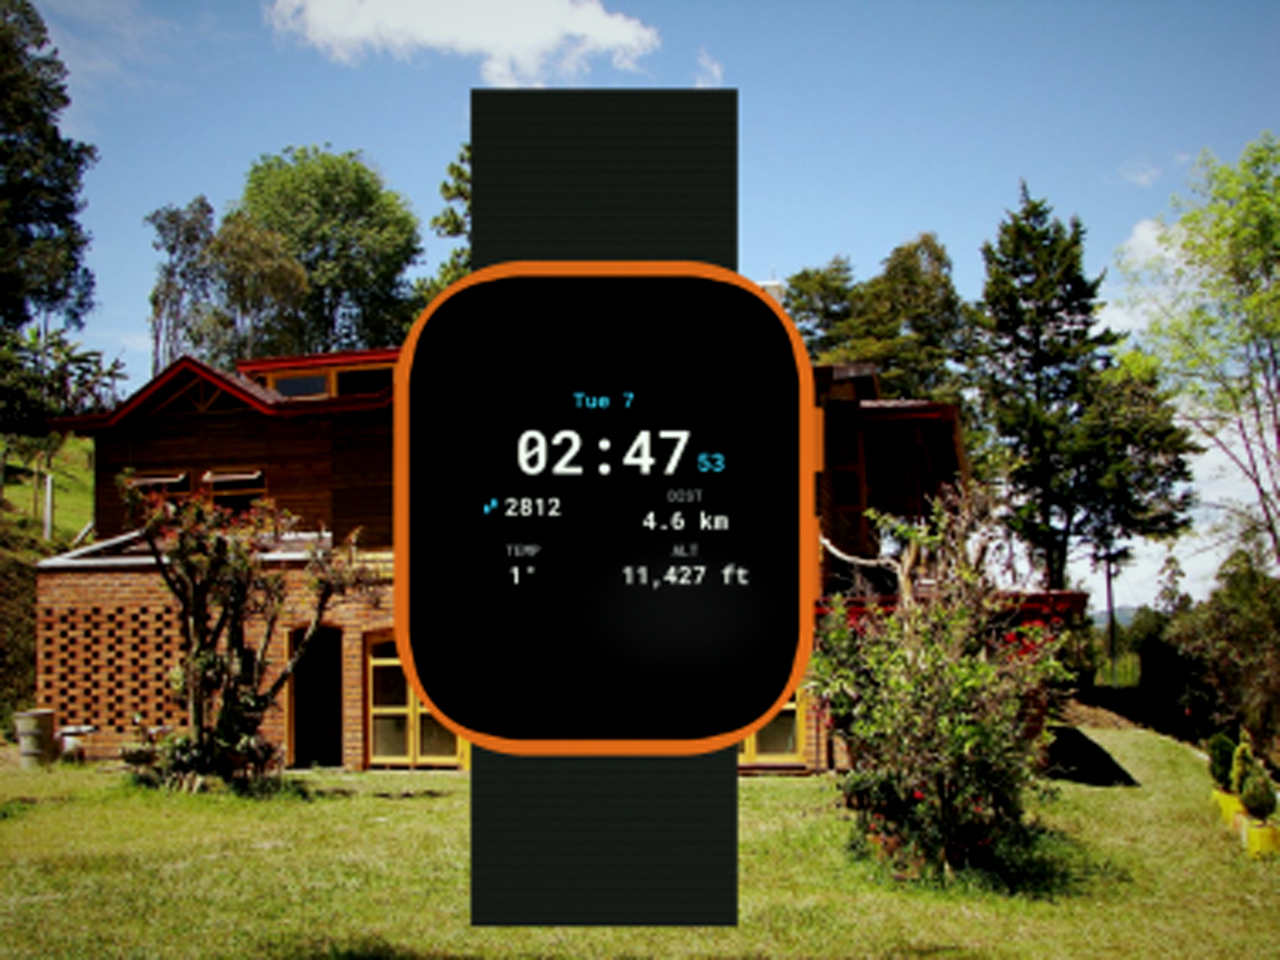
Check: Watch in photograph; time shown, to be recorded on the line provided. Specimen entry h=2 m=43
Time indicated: h=2 m=47
